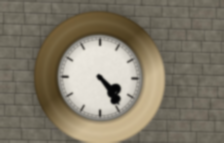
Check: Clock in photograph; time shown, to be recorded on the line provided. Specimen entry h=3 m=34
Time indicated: h=4 m=24
